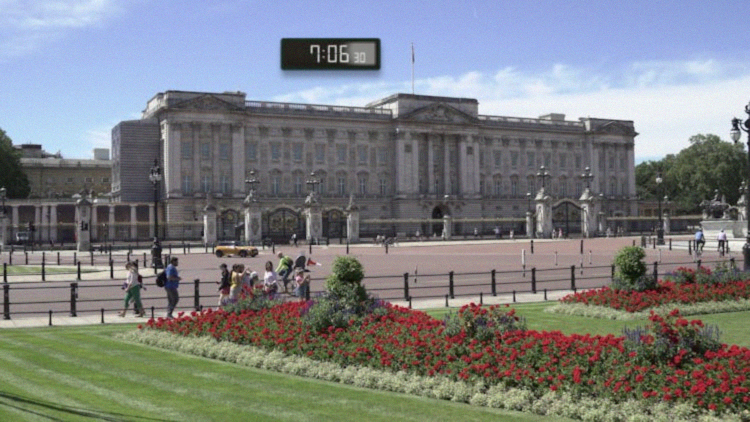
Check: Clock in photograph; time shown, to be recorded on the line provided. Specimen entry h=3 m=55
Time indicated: h=7 m=6
